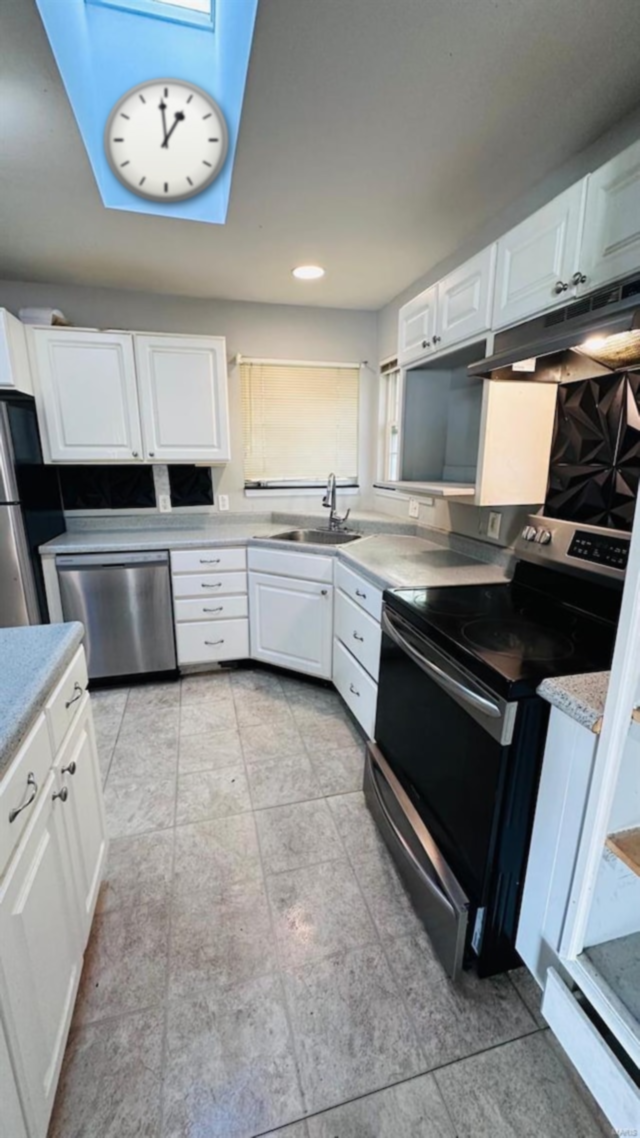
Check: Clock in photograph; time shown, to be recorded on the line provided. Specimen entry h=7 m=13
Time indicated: h=12 m=59
